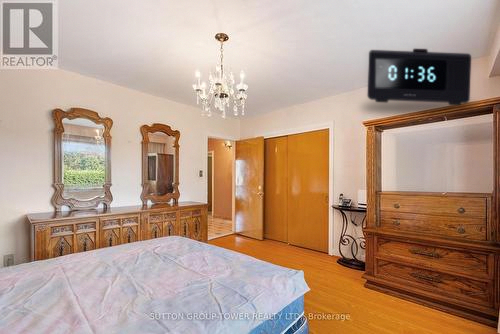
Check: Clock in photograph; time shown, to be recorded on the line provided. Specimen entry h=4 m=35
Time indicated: h=1 m=36
